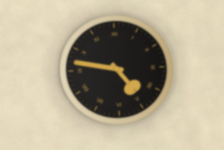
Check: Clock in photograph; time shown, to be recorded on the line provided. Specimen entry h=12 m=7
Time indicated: h=4 m=47
